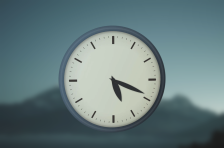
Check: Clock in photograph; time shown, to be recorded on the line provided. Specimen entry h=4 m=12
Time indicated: h=5 m=19
